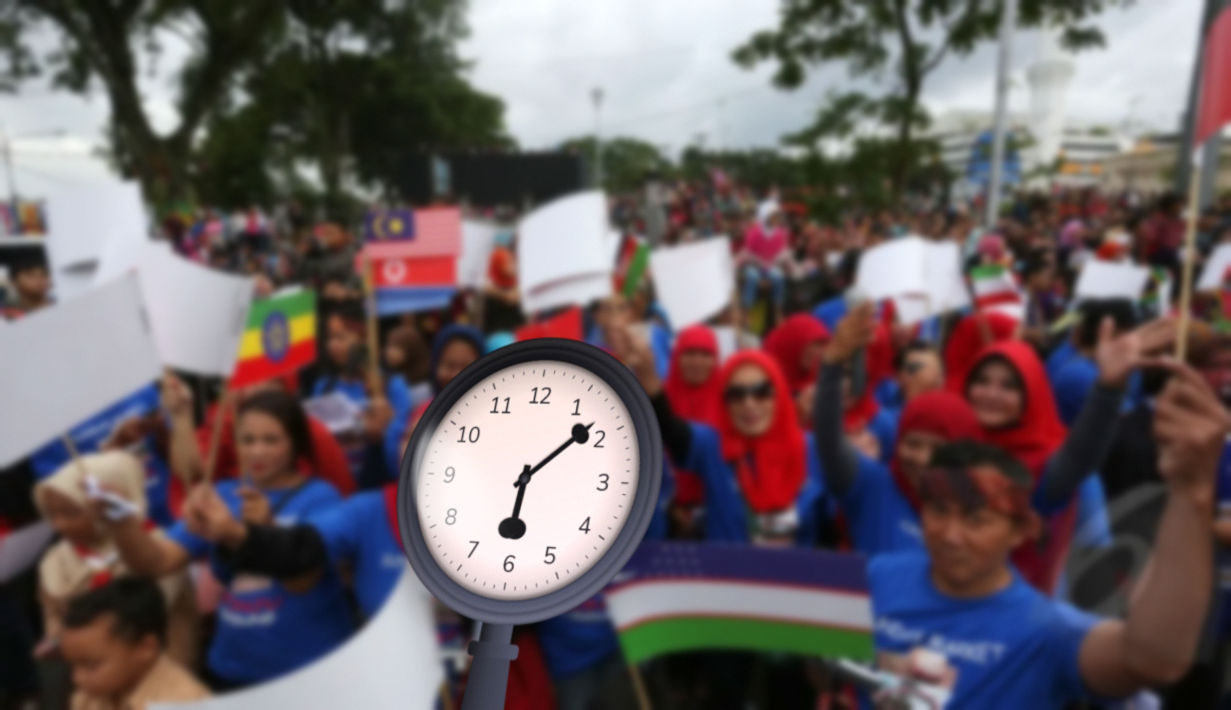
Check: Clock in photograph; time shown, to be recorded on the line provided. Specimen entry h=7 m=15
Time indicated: h=6 m=8
